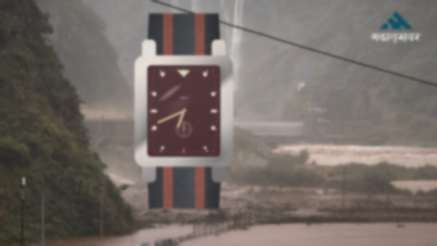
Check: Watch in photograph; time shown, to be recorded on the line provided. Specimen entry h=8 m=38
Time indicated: h=6 m=41
